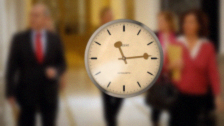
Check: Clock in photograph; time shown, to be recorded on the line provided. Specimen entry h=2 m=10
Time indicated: h=11 m=14
